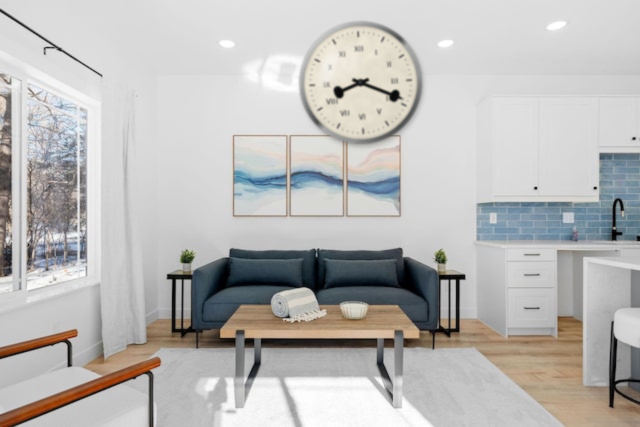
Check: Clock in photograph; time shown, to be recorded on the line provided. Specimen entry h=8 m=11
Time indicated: h=8 m=19
